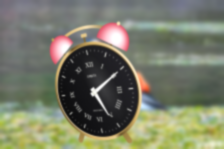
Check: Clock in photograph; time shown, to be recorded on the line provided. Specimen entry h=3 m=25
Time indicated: h=5 m=10
